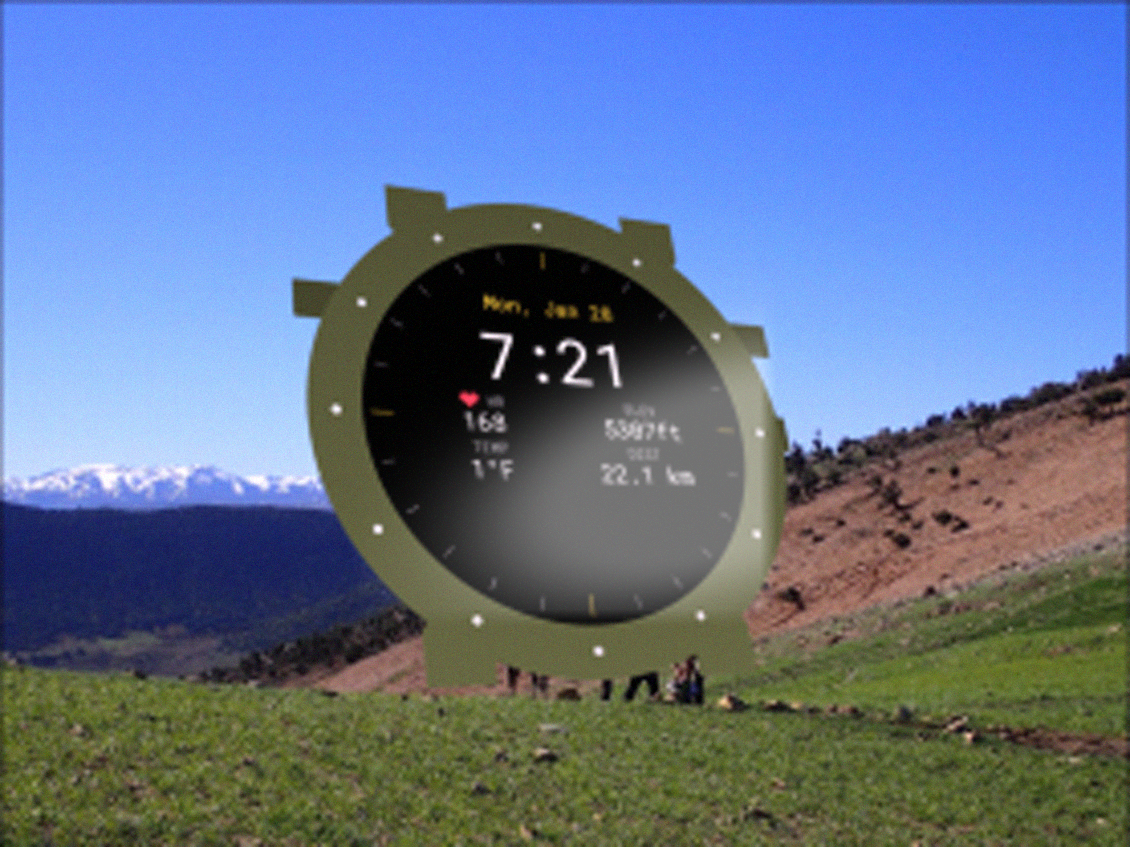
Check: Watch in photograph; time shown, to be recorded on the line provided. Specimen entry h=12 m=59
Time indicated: h=7 m=21
